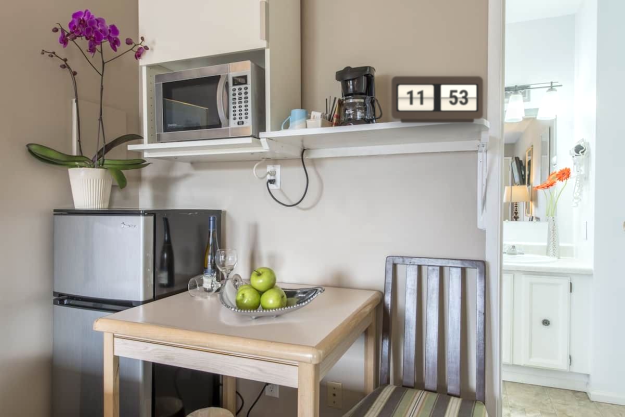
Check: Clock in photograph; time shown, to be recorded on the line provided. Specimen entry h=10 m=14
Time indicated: h=11 m=53
